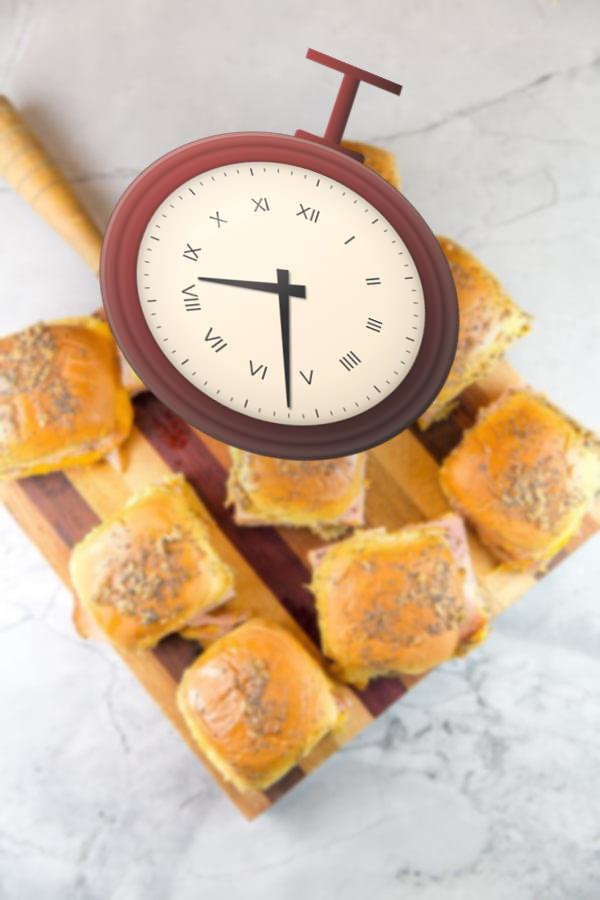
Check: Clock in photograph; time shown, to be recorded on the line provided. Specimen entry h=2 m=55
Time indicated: h=8 m=27
